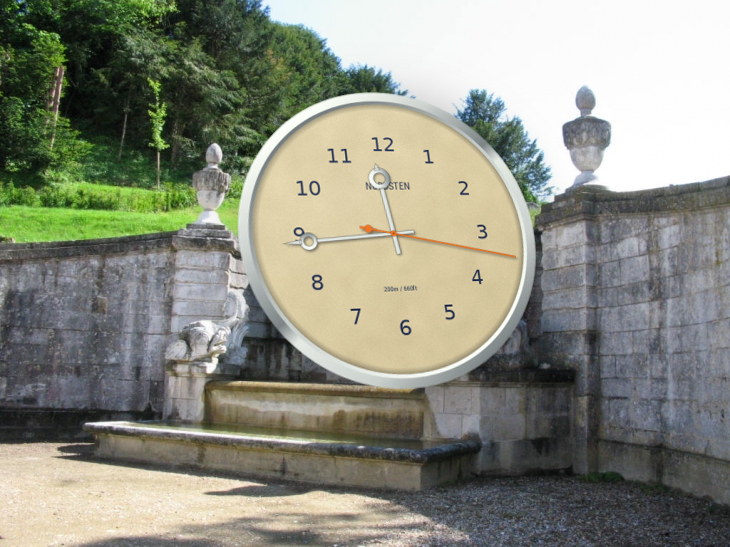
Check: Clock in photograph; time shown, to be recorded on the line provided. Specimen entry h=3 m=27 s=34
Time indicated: h=11 m=44 s=17
